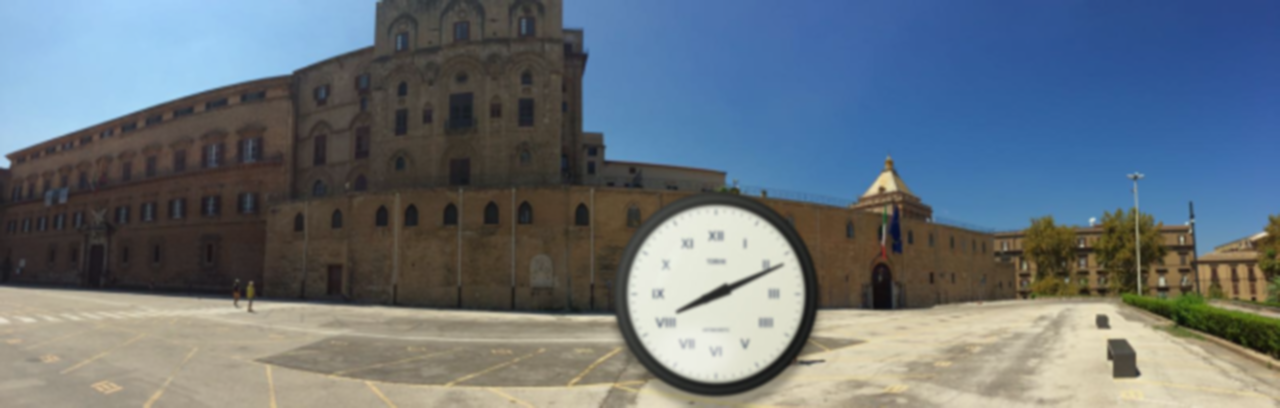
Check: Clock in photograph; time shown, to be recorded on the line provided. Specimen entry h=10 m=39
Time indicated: h=8 m=11
